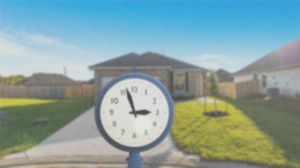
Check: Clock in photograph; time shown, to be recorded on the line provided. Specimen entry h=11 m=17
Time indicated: h=2 m=57
